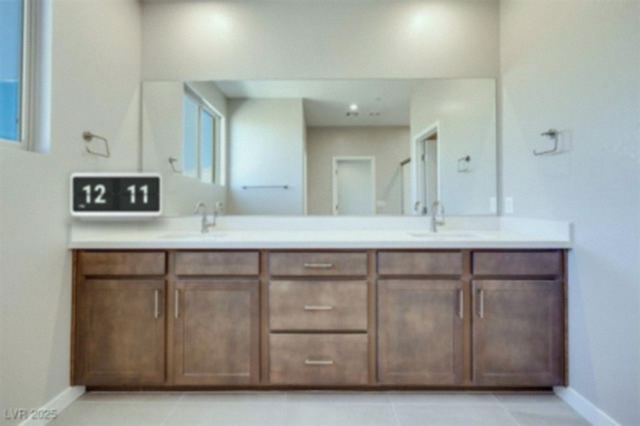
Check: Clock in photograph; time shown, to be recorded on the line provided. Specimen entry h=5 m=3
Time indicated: h=12 m=11
